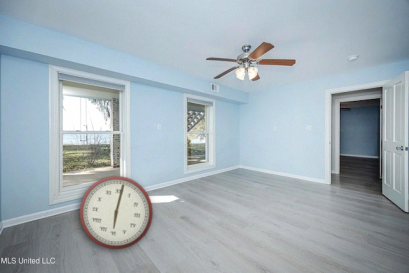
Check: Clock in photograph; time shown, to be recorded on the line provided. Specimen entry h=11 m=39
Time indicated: h=6 m=1
